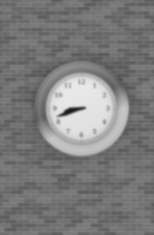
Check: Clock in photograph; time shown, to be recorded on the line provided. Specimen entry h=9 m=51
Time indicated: h=8 m=42
